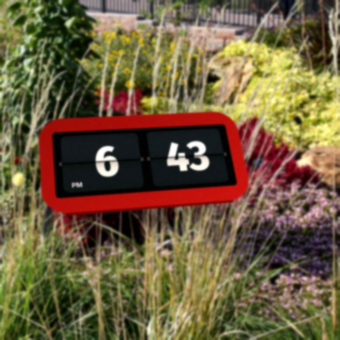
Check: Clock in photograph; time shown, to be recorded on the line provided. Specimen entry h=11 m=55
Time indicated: h=6 m=43
